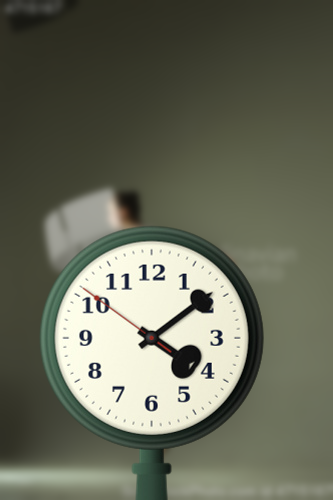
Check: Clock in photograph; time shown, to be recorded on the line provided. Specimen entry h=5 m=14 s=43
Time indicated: h=4 m=8 s=51
